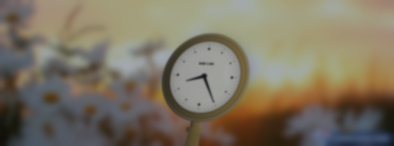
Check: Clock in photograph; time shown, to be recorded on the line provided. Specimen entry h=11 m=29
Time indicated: h=8 m=25
